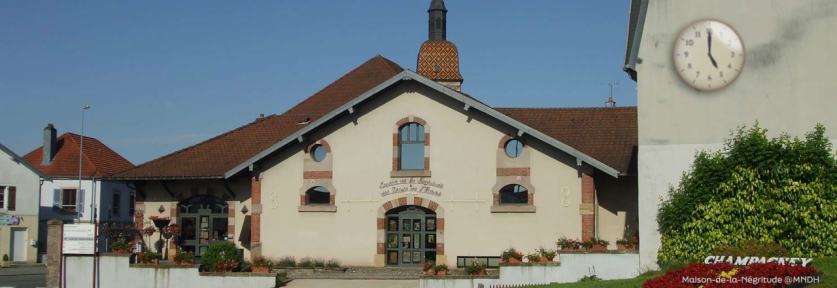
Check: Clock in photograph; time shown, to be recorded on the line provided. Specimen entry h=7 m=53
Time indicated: h=5 m=0
